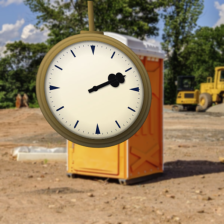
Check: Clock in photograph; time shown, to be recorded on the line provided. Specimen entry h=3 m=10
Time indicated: h=2 m=11
